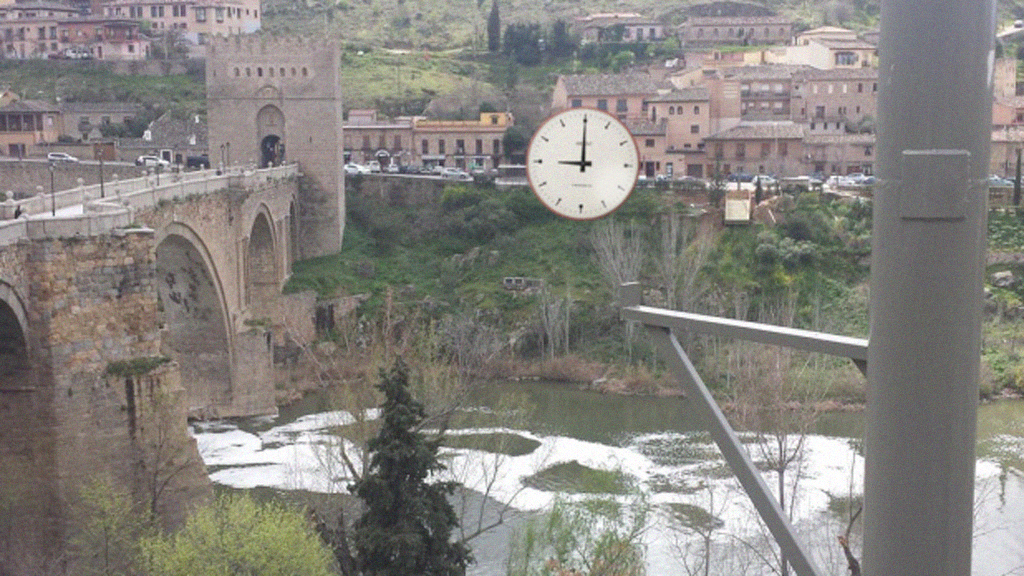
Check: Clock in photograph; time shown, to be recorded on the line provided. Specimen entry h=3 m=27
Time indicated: h=9 m=0
